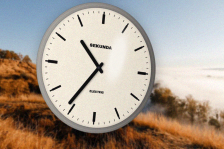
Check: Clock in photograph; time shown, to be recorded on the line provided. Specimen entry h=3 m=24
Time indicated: h=10 m=36
